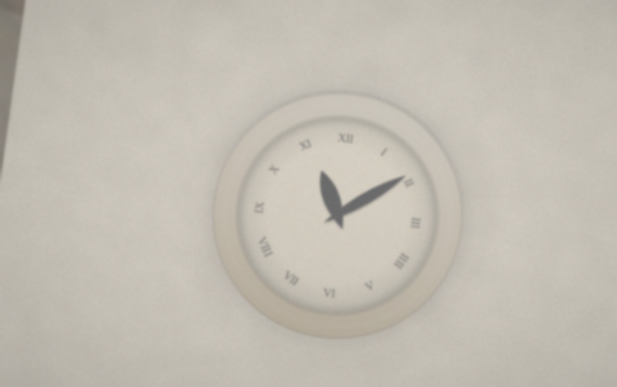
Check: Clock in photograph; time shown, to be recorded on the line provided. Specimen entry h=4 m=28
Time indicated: h=11 m=9
